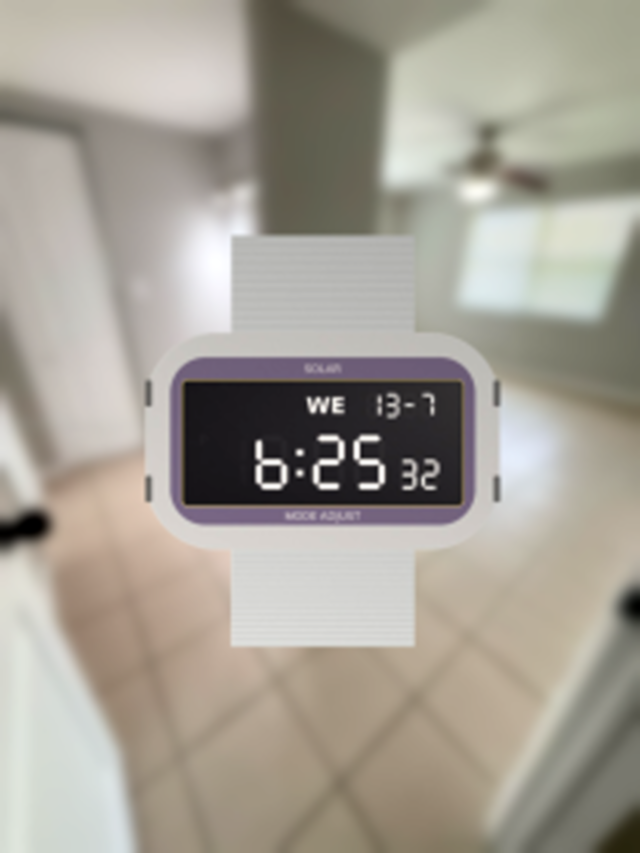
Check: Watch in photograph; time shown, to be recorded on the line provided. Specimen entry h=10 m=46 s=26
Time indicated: h=6 m=25 s=32
